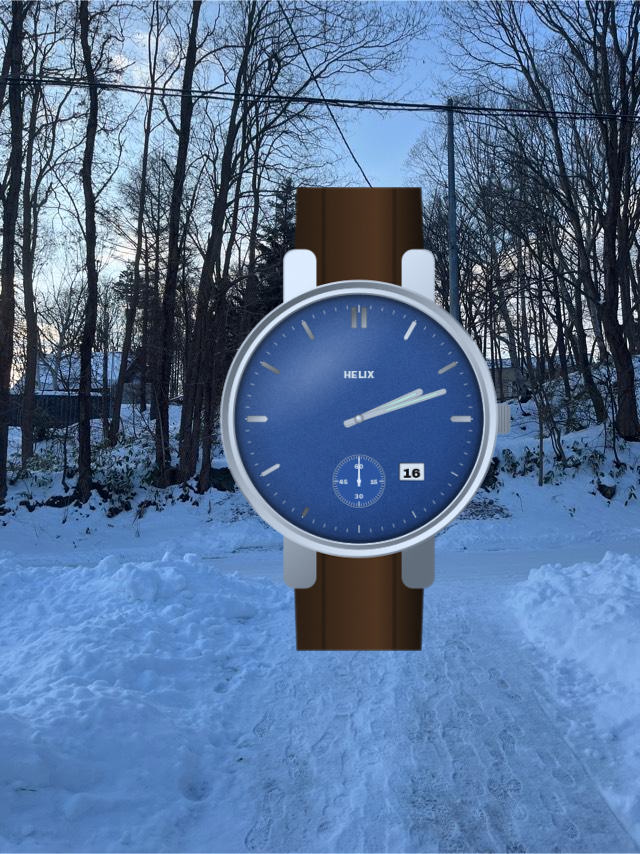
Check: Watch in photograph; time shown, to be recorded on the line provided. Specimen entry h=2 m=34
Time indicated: h=2 m=12
